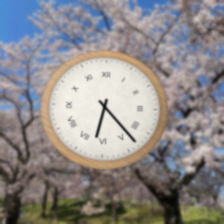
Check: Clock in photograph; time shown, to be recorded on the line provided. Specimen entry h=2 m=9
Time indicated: h=6 m=23
